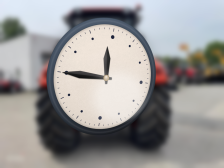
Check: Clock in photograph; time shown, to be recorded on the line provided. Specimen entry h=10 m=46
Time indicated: h=11 m=45
